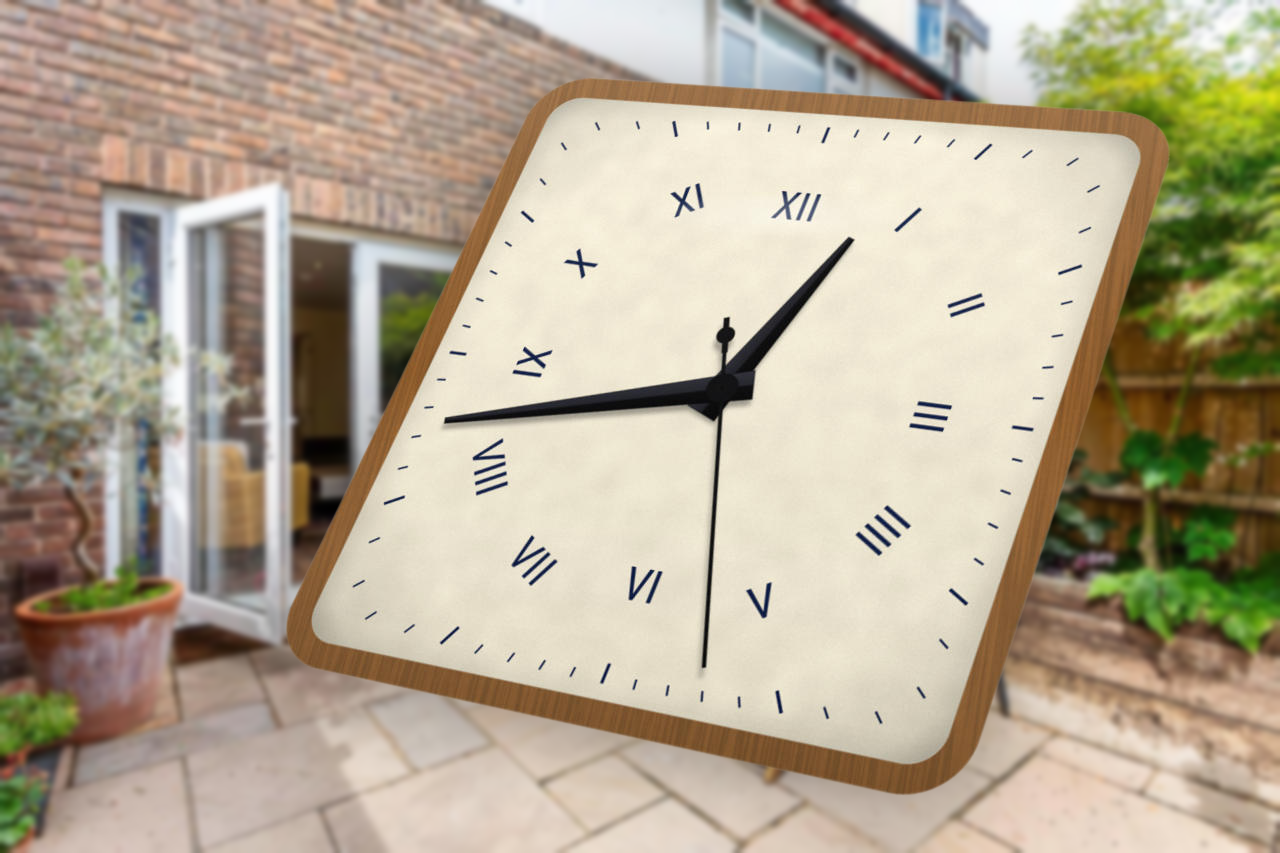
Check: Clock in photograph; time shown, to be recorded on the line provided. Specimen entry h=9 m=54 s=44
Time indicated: h=12 m=42 s=27
